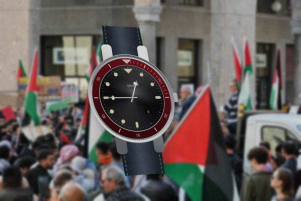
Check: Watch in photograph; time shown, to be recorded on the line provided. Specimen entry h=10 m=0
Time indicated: h=12 m=45
